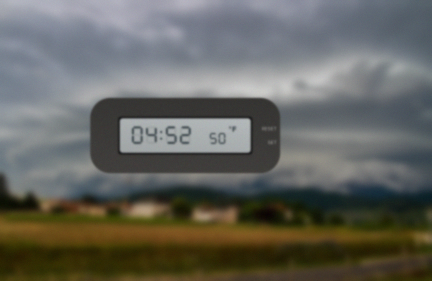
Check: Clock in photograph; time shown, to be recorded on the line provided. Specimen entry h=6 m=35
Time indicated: h=4 m=52
